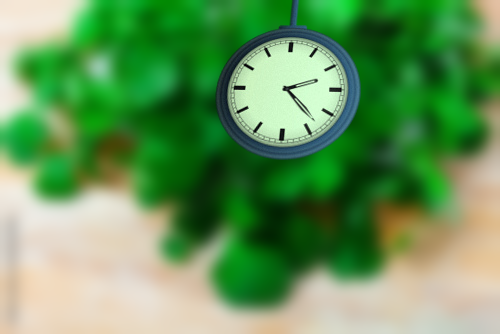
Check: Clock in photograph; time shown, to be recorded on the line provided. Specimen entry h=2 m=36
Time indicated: h=2 m=23
